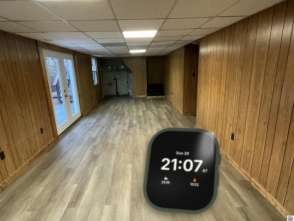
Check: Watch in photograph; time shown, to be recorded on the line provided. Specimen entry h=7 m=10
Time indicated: h=21 m=7
